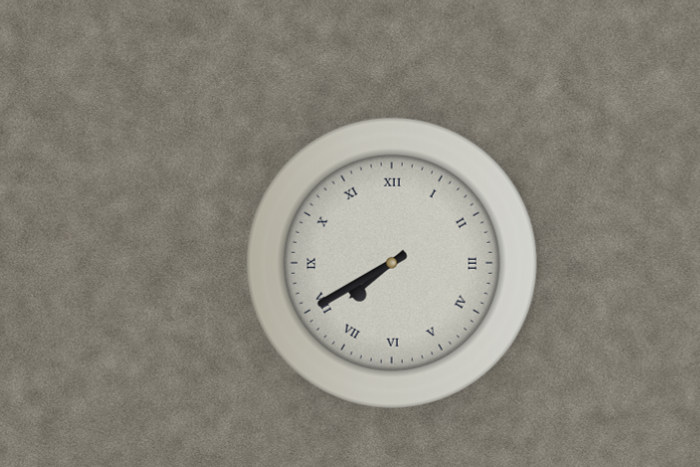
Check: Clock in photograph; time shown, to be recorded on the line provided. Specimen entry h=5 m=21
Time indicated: h=7 m=40
